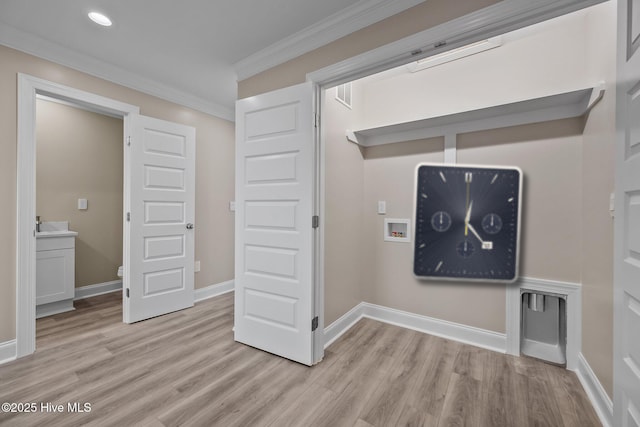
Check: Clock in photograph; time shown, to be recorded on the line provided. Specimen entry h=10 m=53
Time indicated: h=12 m=23
